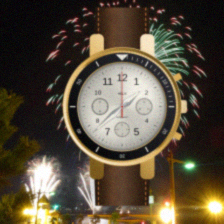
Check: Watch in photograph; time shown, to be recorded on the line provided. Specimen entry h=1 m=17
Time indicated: h=1 m=38
